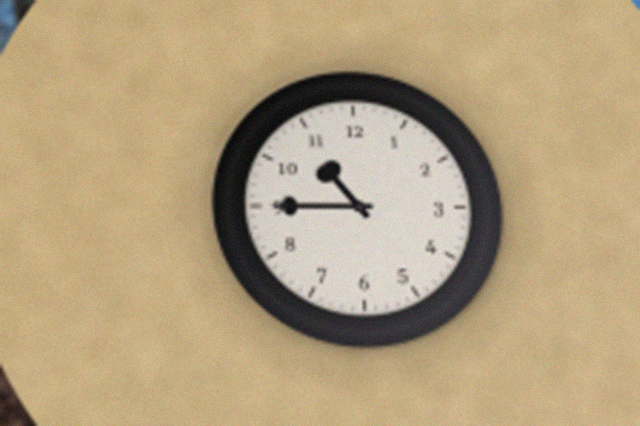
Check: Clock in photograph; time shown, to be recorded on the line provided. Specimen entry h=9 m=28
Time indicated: h=10 m=45
